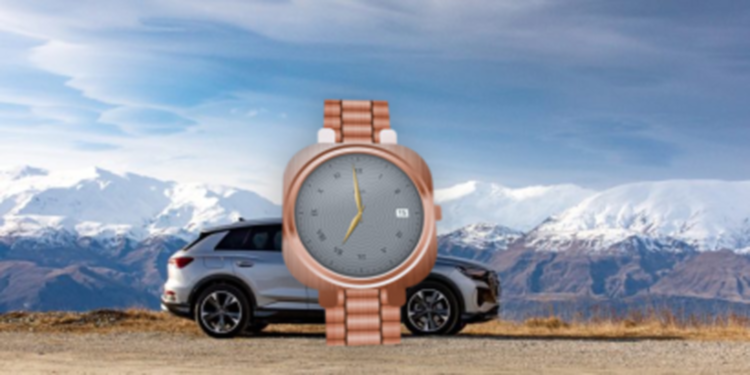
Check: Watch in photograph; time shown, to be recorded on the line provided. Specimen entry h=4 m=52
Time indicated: h=6 m=59
